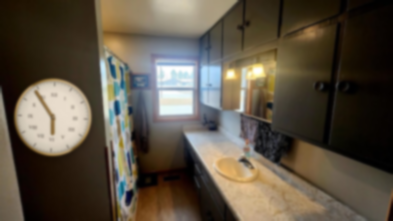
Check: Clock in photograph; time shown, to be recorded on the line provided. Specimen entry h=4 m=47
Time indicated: h=5 m=54
